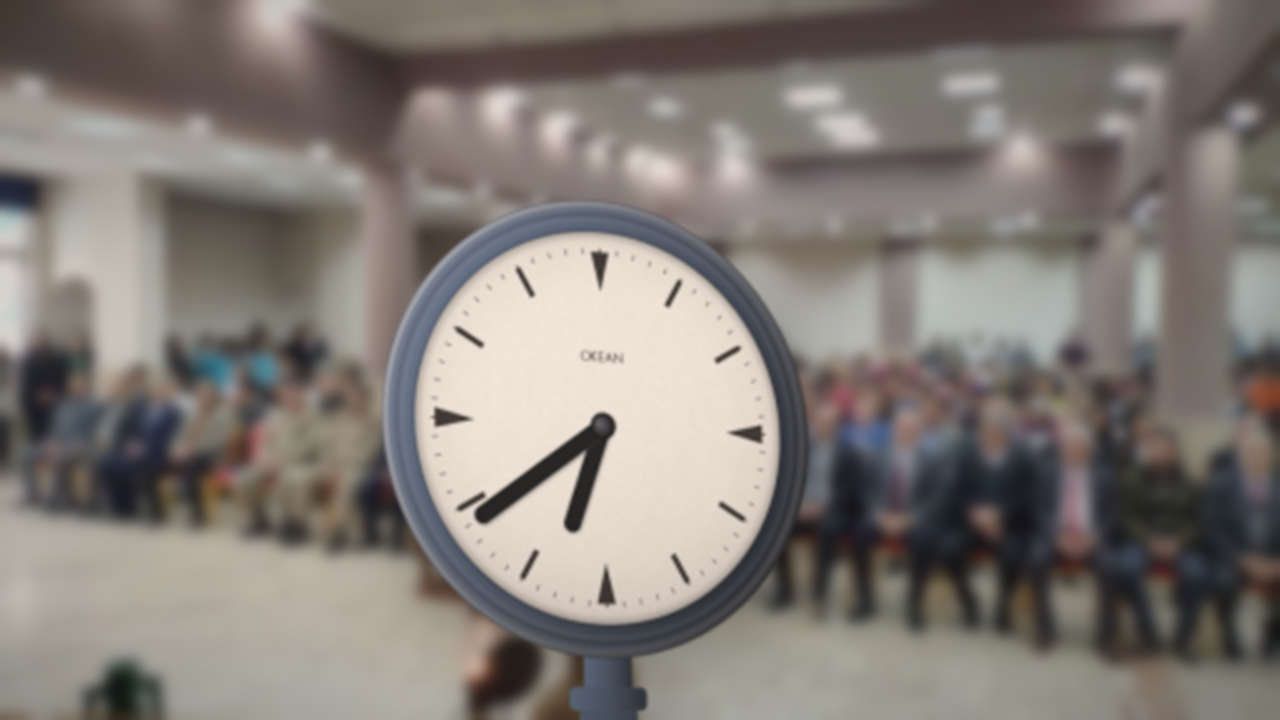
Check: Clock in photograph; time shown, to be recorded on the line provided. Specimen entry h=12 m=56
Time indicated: h=6 m=39
